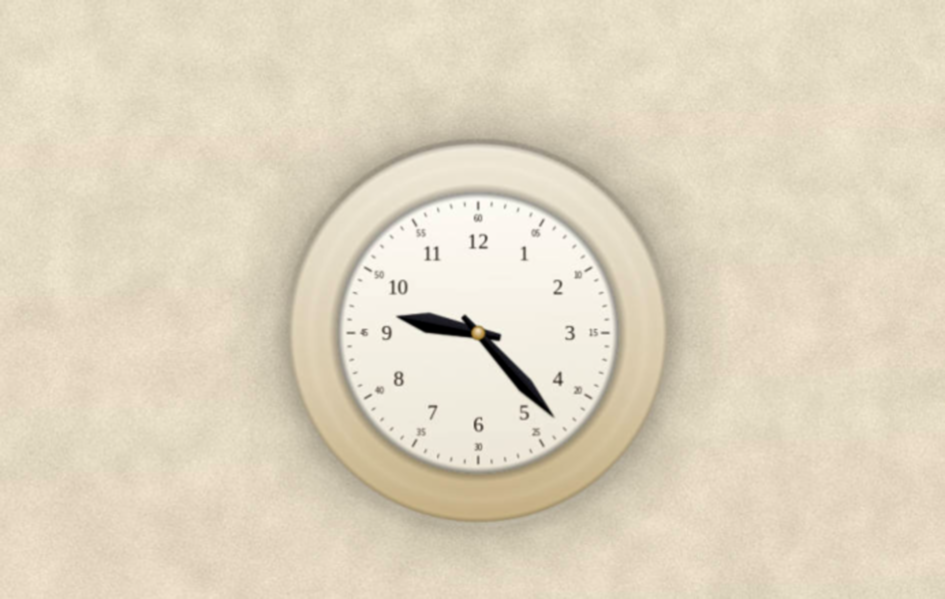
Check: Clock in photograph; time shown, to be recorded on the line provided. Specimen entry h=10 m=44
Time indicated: h=9 m=23
